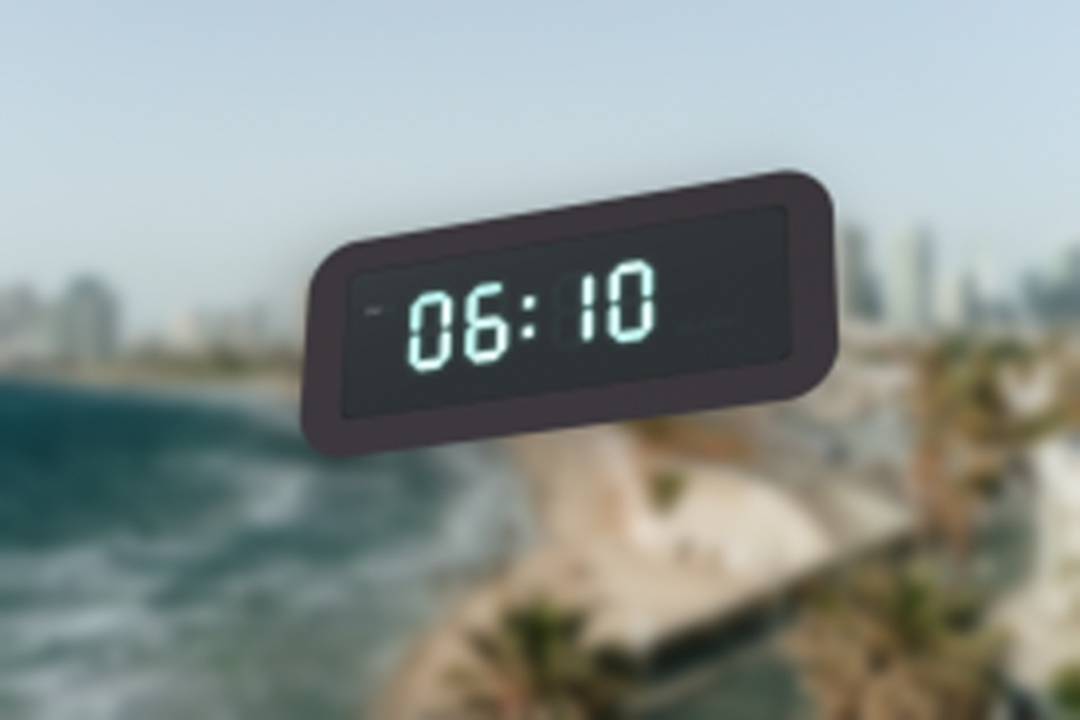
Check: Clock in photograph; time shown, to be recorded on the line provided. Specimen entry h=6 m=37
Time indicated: h=6 m=10
